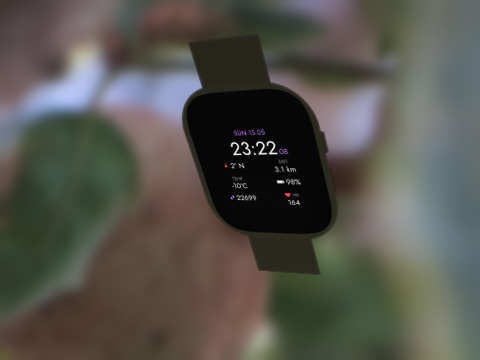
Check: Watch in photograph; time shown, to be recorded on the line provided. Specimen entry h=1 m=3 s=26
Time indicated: h=23 m=22 s=8
